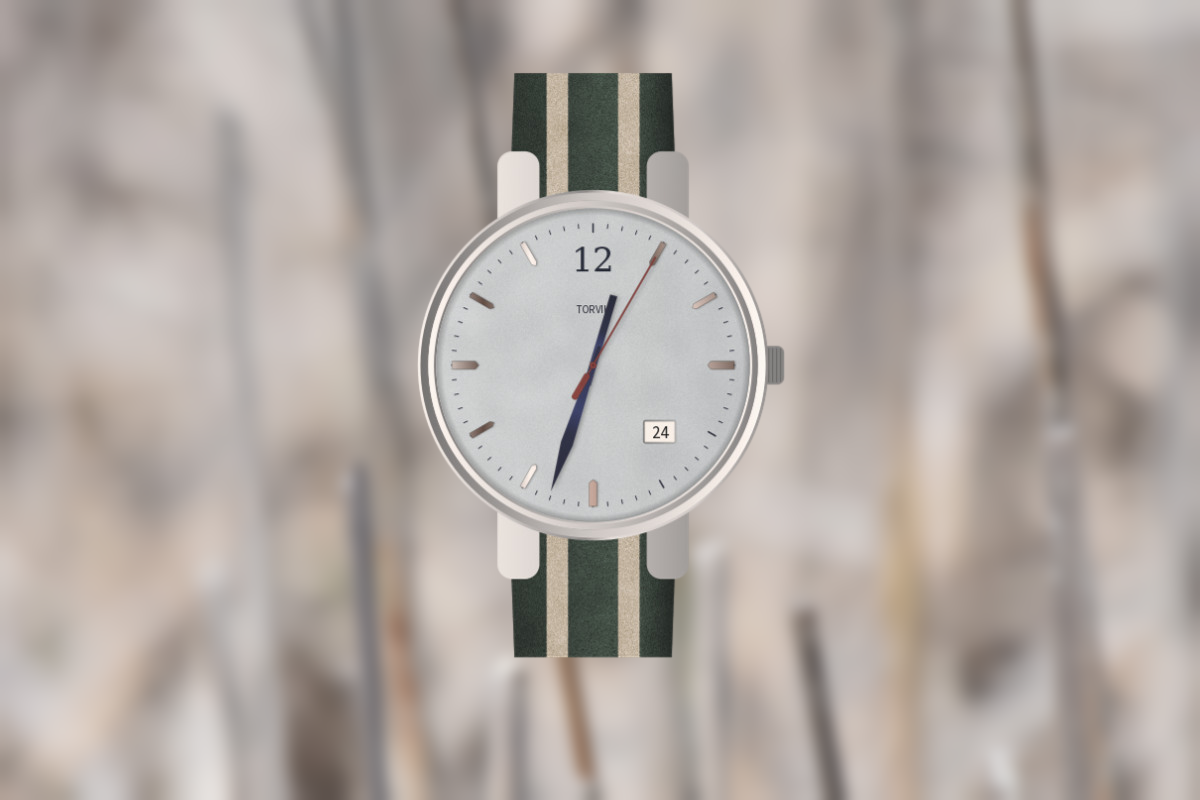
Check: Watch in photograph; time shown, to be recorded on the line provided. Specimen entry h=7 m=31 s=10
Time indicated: h=12 m=33 s=5
